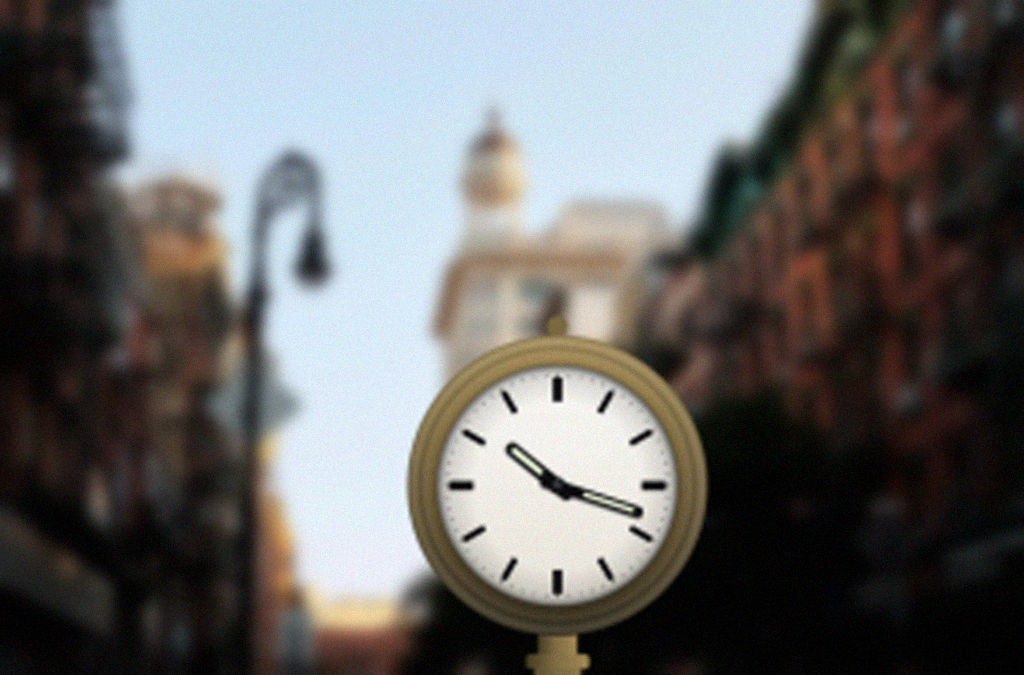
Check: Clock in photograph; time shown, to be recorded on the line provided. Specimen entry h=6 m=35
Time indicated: h=10 m=18
